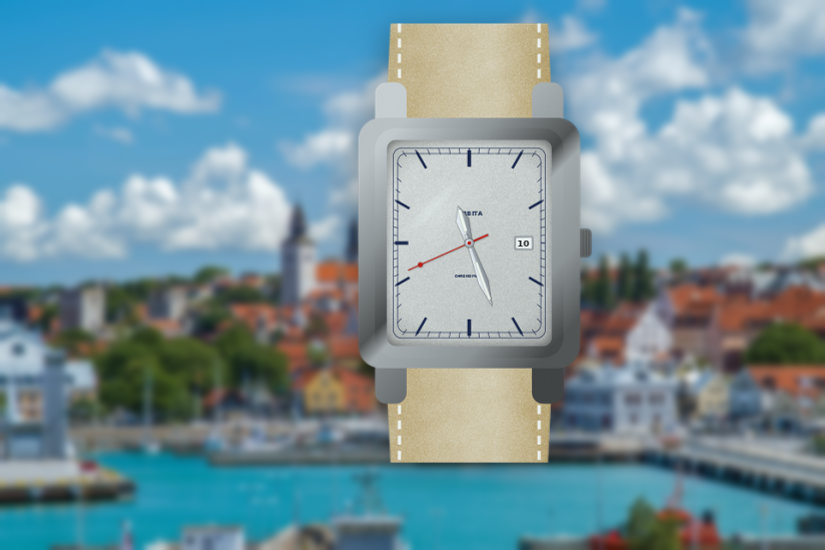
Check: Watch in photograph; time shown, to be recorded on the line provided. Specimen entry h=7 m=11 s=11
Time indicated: h=11 m=26 s=41
